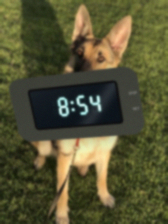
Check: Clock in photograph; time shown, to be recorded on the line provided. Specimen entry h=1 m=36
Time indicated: h=8 m=54
